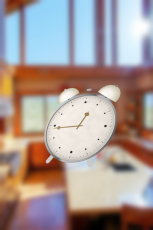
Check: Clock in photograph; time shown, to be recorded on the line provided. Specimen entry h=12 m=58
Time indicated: h=12 m=44
